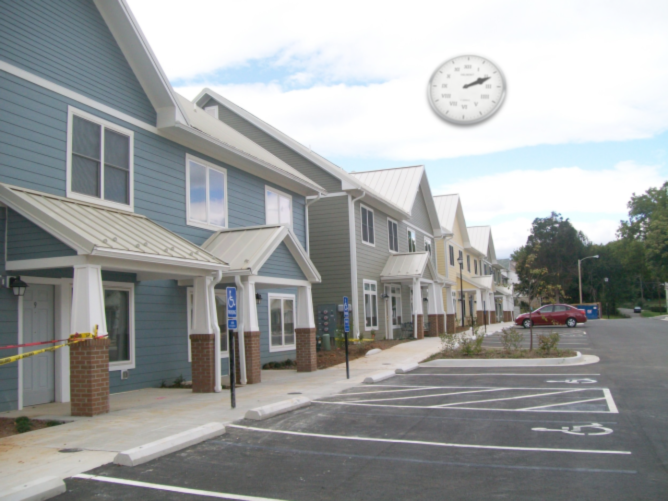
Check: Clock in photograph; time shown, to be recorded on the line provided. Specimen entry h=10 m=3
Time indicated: h=2 m=11
